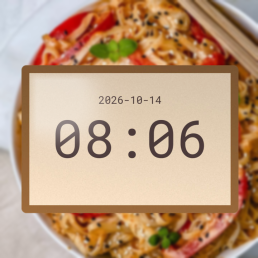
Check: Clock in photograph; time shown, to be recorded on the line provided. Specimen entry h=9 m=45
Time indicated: h=8 m=6
